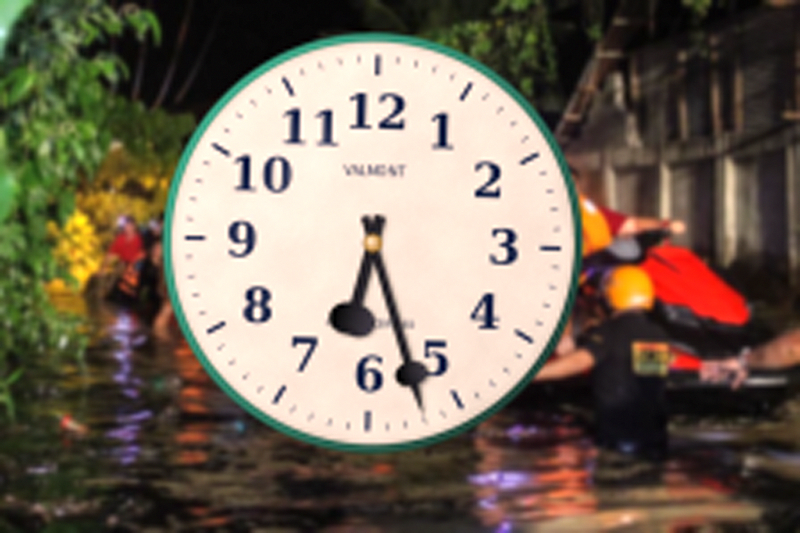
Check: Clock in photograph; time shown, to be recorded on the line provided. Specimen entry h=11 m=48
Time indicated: h=6 m=27
